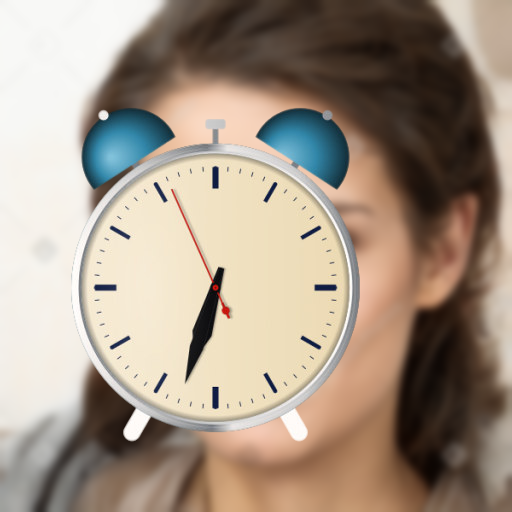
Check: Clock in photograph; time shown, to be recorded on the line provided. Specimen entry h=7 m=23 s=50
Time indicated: h=6 m=32 s=56
